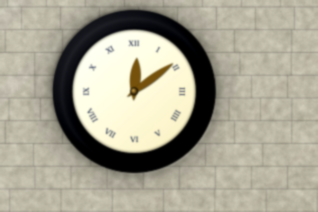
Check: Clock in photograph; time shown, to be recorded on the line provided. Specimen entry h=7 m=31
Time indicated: h=12 m=9
